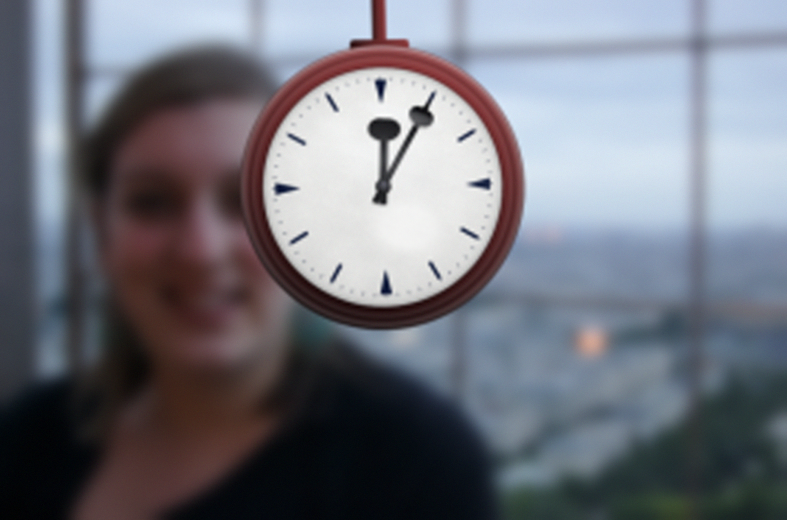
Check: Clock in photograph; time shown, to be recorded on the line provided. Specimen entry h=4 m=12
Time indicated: h=12 m=5
